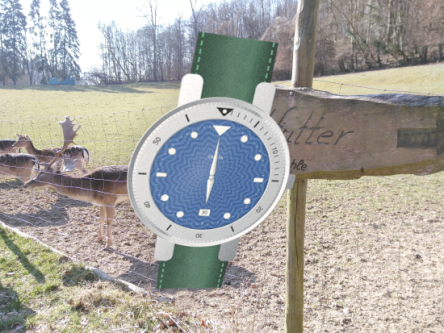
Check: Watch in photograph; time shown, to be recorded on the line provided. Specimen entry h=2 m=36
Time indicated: h=6 m=0
